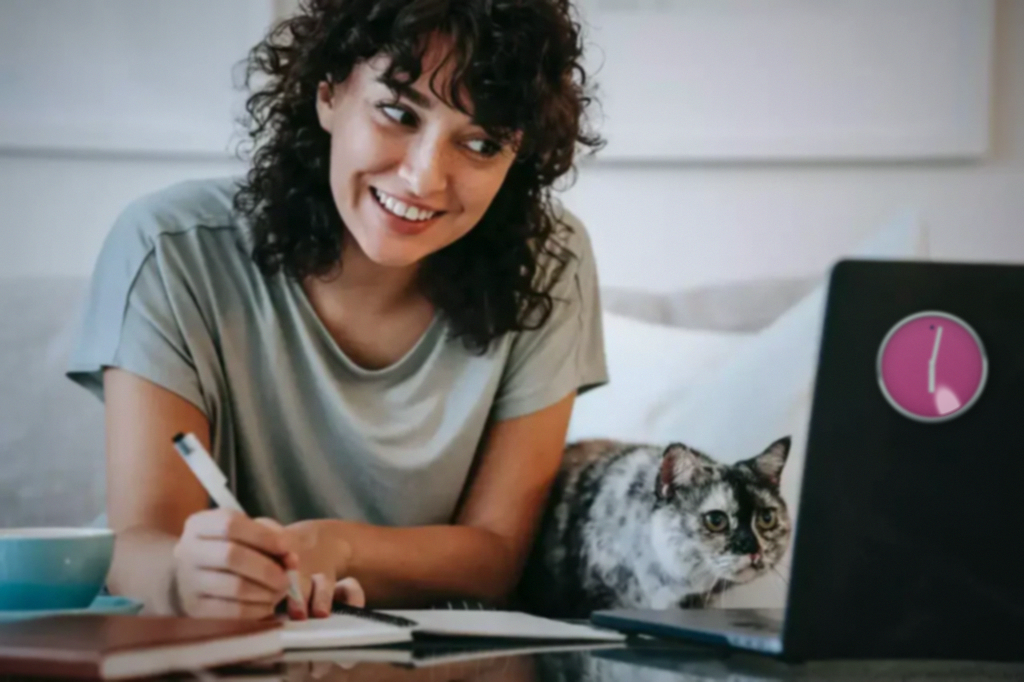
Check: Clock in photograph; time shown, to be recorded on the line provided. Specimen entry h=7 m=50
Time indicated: h=6 m=2
